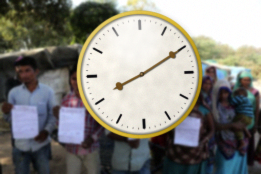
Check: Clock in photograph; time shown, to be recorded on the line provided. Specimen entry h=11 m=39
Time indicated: h=8 m=10
